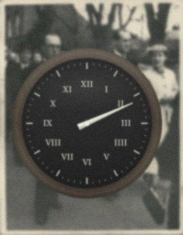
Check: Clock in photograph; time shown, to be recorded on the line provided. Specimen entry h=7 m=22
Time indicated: h=2 m=11
